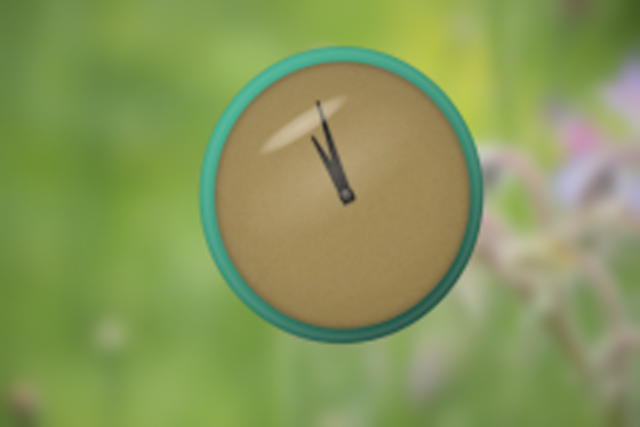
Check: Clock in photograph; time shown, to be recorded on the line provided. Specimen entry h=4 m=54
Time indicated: h=10 m=57
